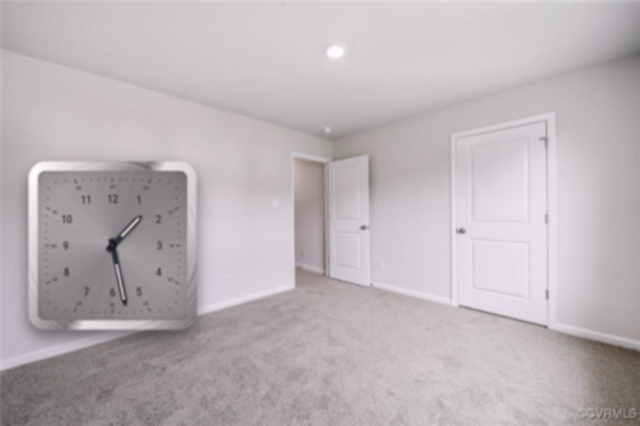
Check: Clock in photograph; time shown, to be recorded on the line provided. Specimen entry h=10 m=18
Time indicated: h=1 m=28
